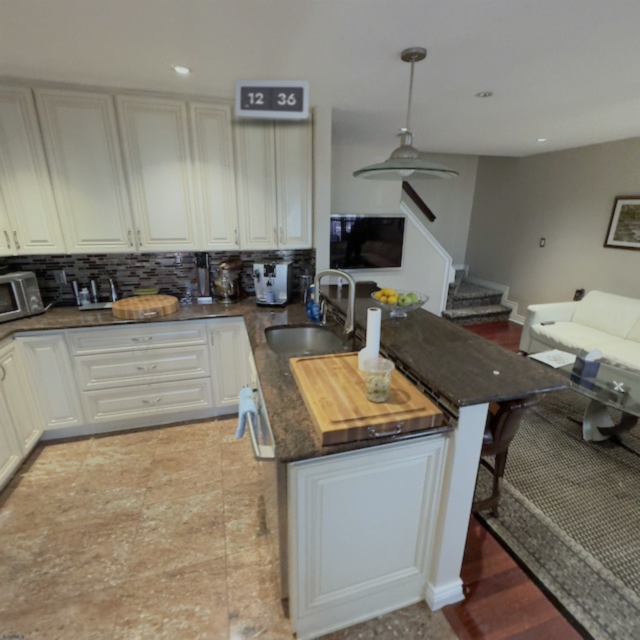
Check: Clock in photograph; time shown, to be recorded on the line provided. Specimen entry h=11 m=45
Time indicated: h=12 m=36
